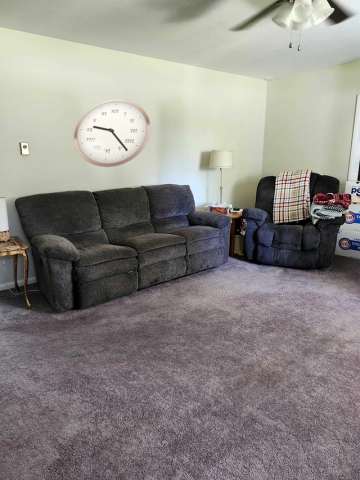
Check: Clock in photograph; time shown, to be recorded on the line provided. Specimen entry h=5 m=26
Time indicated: h=9 m=23
